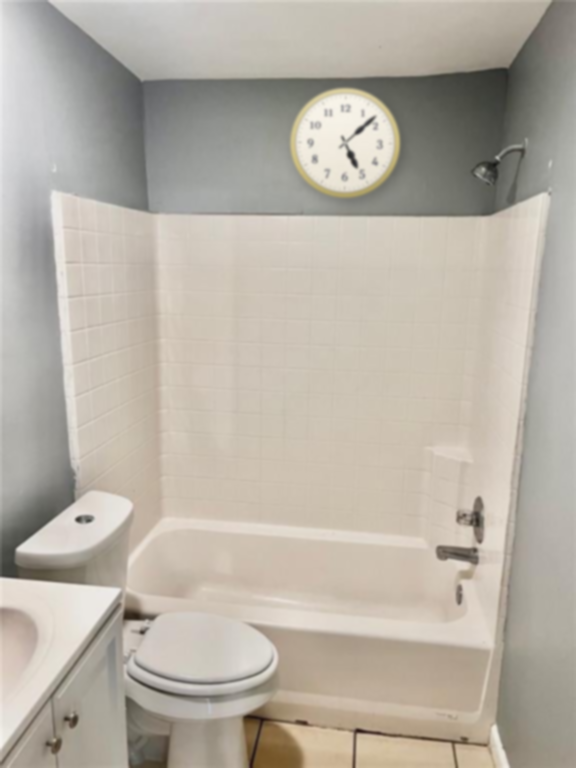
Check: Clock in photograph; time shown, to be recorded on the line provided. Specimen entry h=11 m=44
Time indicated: h=5 m=8
